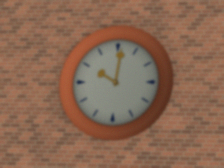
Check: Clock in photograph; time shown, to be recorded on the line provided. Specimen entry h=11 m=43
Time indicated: h=10 m=1
